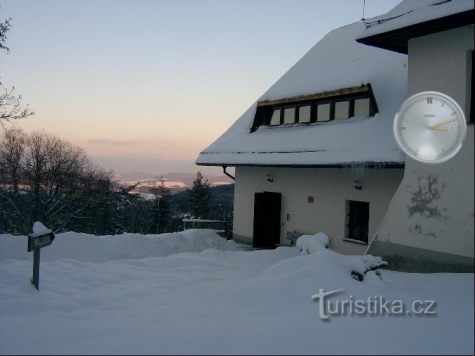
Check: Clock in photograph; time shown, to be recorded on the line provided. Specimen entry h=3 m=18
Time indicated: h=3 m=12
